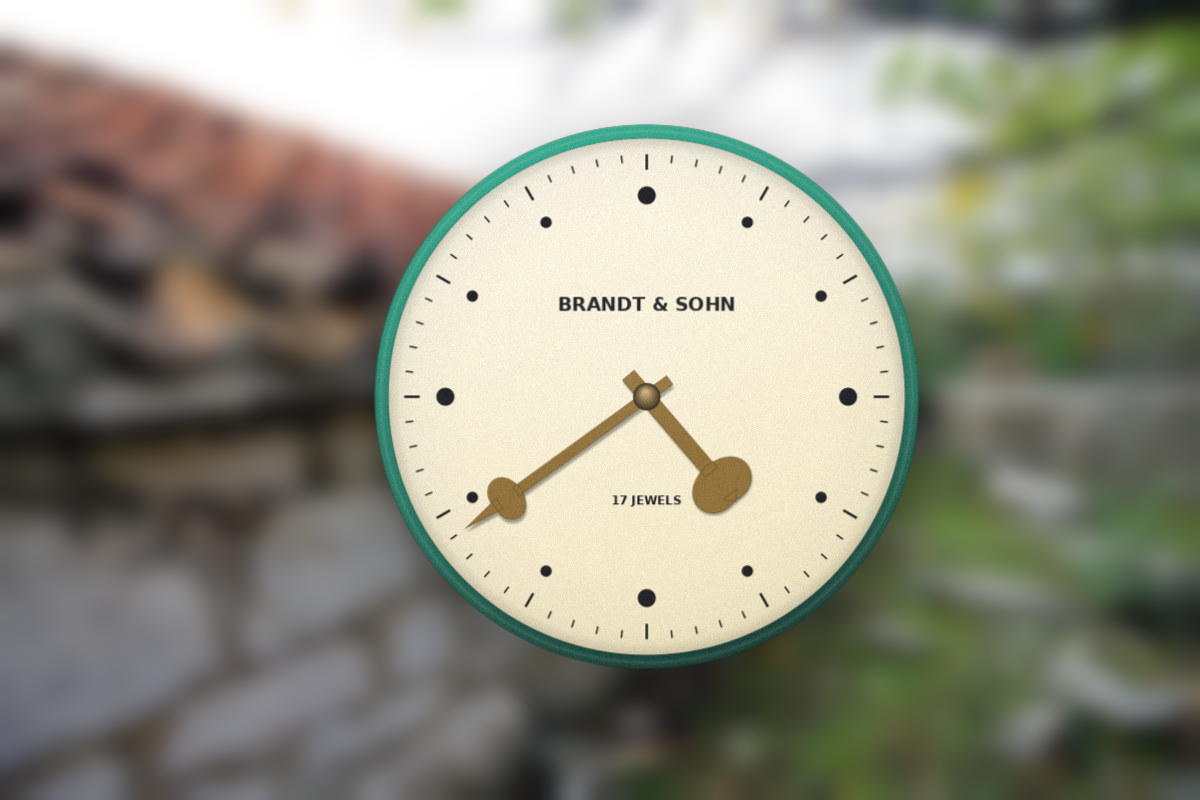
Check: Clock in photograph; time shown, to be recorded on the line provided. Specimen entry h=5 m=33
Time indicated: h=4 m=39
